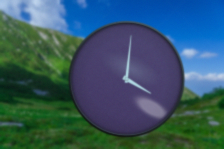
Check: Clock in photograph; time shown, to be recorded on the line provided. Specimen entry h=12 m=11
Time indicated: h=4 m=1
